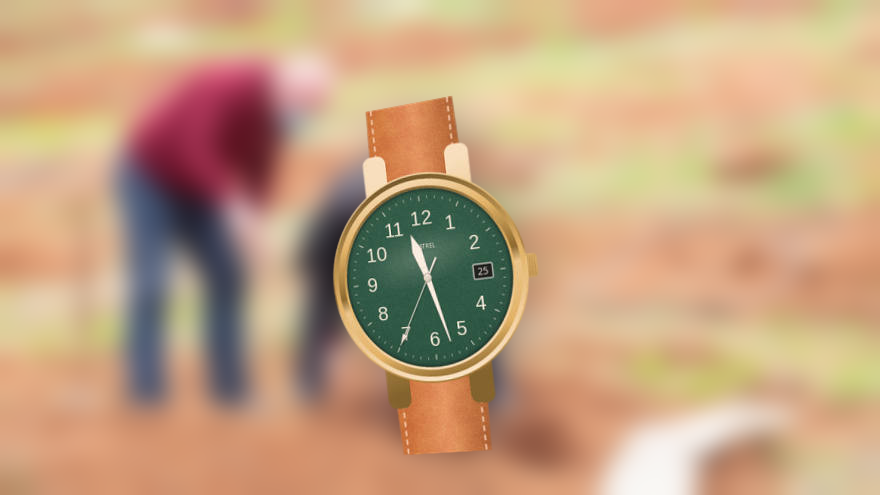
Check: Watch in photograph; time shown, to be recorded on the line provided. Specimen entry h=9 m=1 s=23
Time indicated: h=11 m=27 s=35
